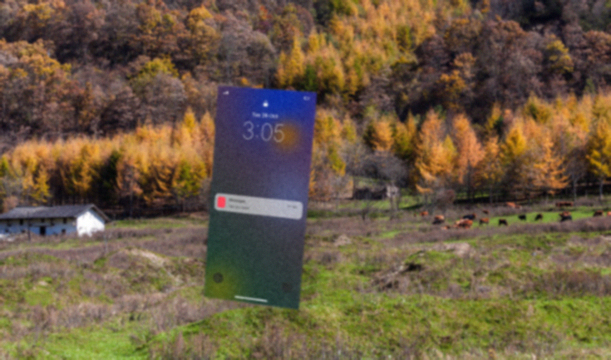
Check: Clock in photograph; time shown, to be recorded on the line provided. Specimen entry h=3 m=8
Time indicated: h=3 m=5
